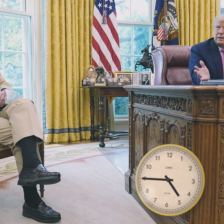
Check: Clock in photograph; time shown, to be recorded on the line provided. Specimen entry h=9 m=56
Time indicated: h=4 m=45
